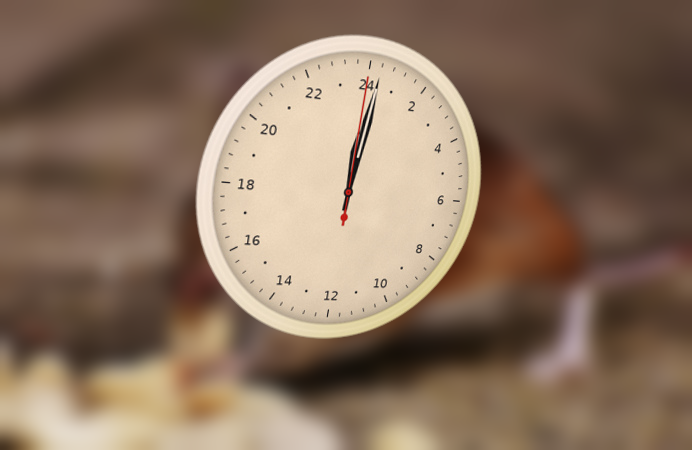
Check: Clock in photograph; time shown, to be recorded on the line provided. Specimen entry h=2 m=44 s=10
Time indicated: h=0 m=1 s=0
